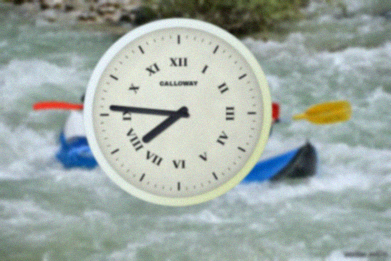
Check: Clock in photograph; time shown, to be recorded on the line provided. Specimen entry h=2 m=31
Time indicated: h=7 m=46
